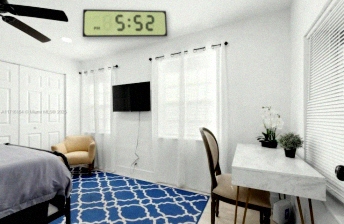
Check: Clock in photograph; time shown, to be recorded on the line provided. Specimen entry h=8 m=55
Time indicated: h=5 m=52
